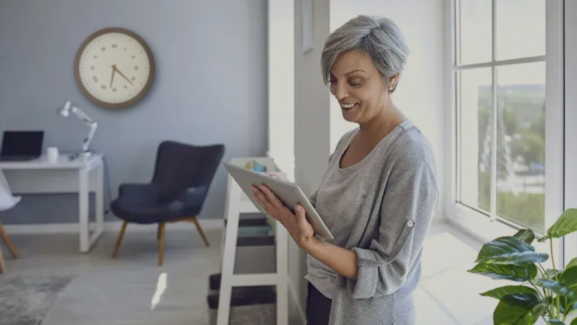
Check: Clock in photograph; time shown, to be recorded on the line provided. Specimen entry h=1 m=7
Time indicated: h=6 m=22
